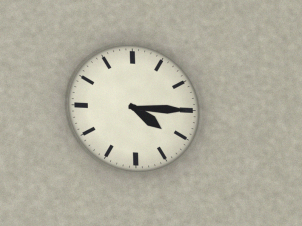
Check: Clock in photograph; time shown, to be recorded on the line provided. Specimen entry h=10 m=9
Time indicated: h=4 m=15
